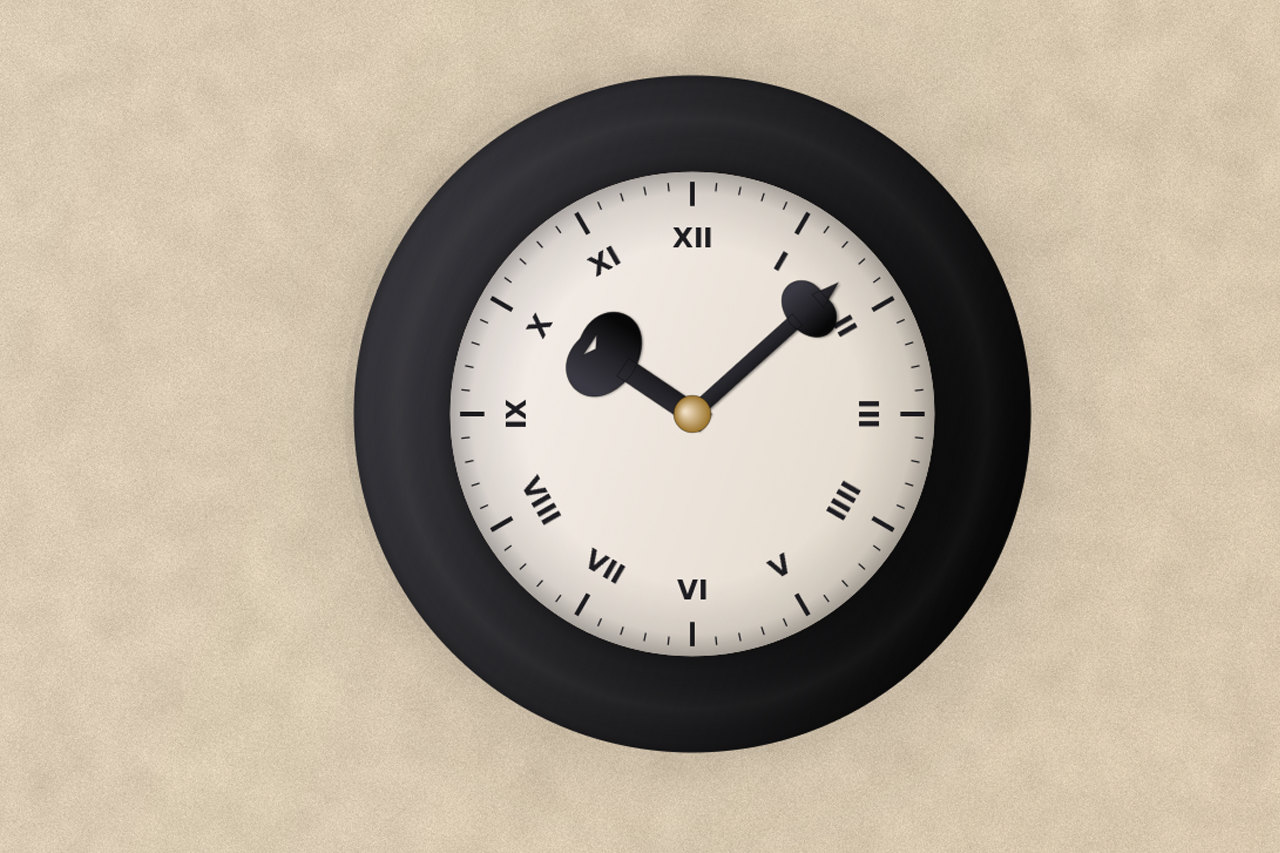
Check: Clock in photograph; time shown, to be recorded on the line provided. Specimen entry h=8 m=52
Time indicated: h=10 m=8
